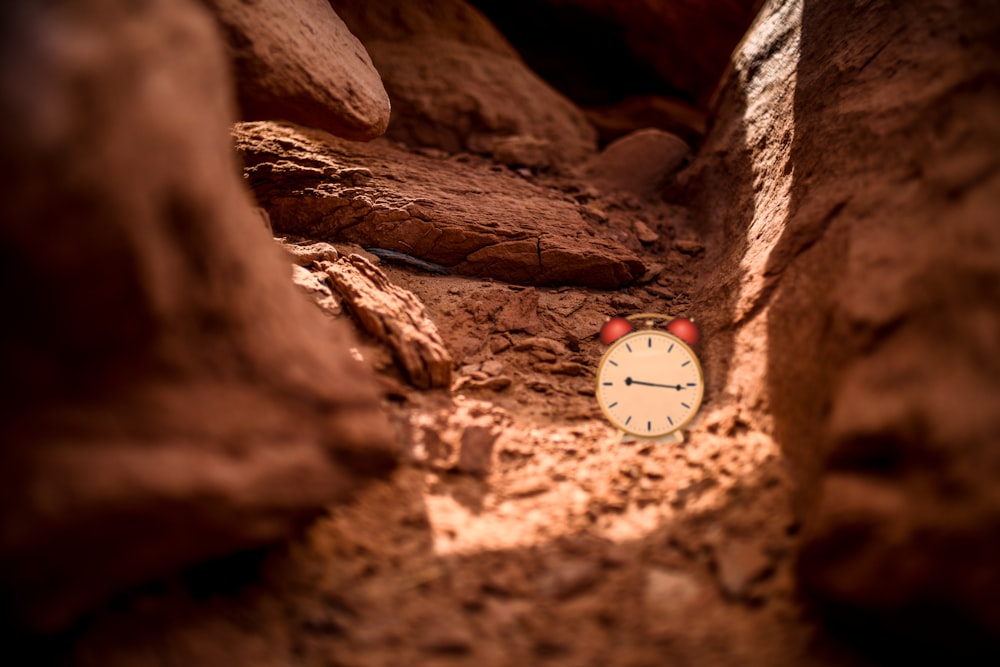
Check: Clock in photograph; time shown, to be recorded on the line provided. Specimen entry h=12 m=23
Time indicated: h=9 m=16
